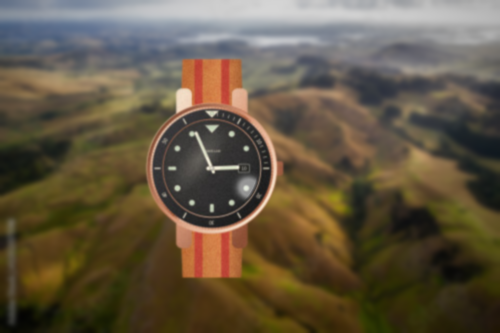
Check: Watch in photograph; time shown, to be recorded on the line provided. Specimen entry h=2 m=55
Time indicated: h=2 m=56
